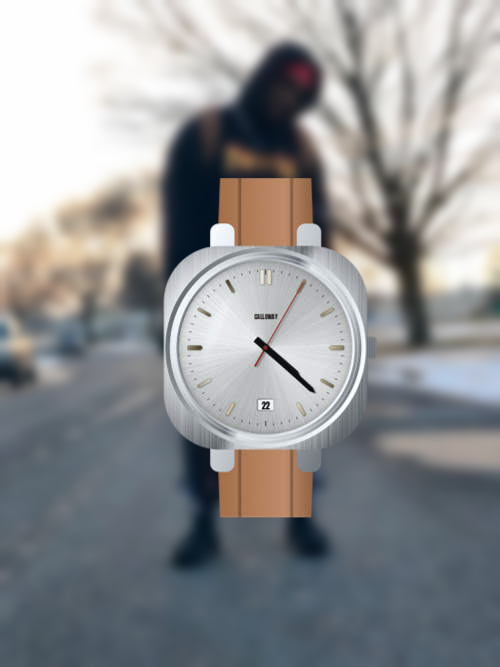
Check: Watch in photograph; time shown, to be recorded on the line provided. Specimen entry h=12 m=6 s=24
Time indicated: h=4 m=22 s=5
